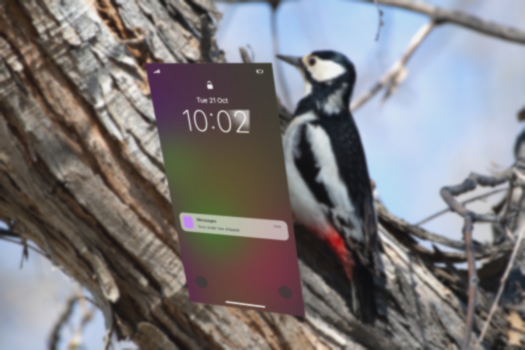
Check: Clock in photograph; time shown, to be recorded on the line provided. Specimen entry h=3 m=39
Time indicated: h=10 m=2
